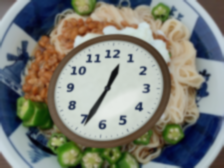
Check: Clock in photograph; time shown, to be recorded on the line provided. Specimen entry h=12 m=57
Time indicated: h=12 m=34
